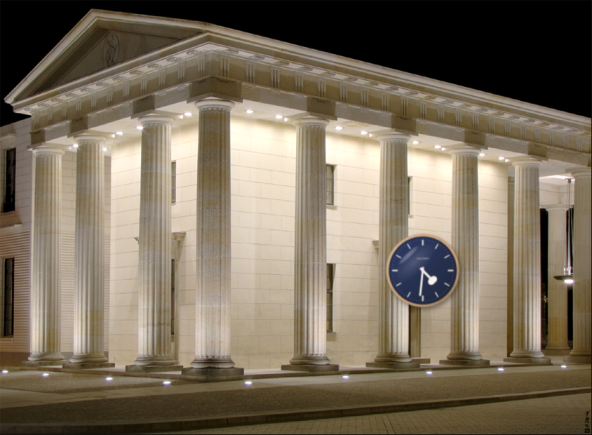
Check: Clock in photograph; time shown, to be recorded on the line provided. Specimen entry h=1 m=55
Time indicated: h=4 m=31
